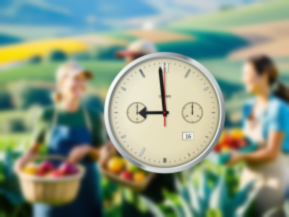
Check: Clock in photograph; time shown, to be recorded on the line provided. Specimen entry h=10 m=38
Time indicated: h=8 m=59
